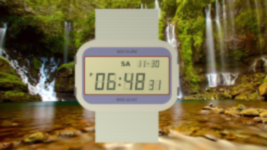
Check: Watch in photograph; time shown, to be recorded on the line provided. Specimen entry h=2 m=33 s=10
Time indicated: h=6 m=48 s=31
